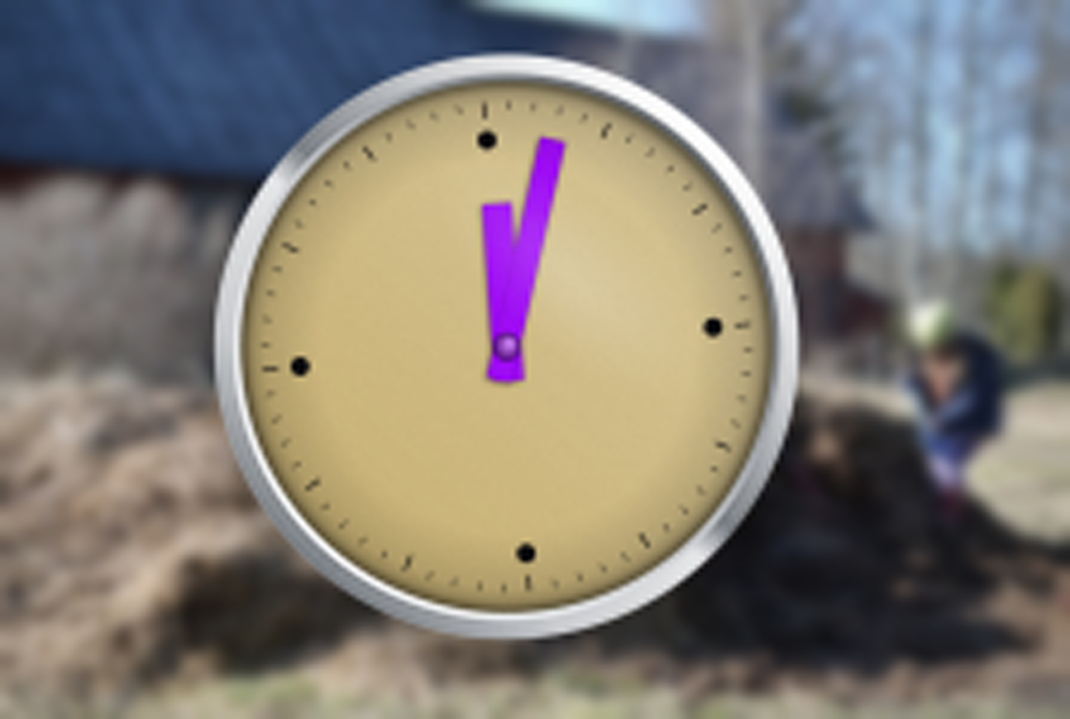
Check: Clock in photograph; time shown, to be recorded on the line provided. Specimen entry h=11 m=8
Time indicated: h=12 m=3
